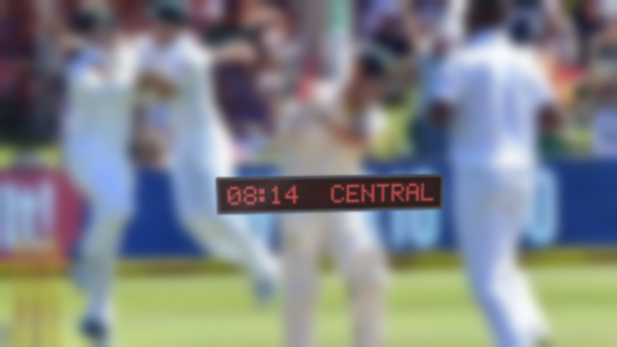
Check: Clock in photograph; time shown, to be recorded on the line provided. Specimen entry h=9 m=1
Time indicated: h=8 m=14
